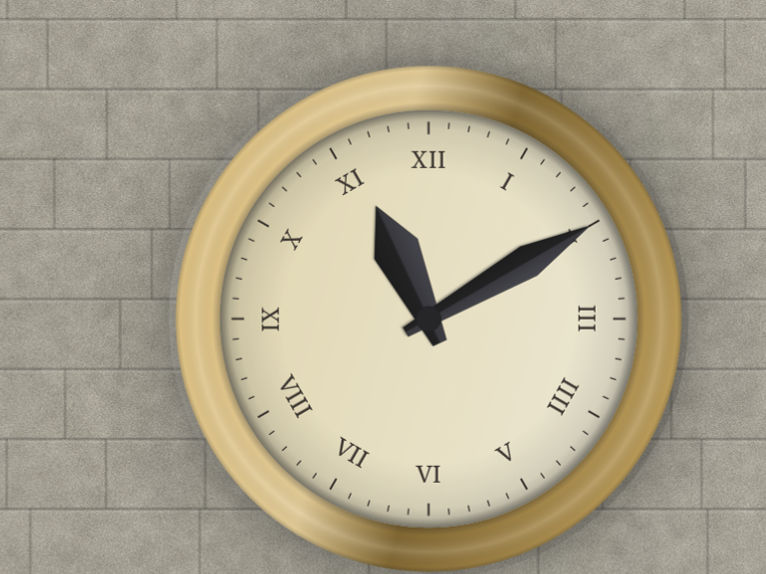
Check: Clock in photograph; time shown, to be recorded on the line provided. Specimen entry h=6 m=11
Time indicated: h=11 m=10
